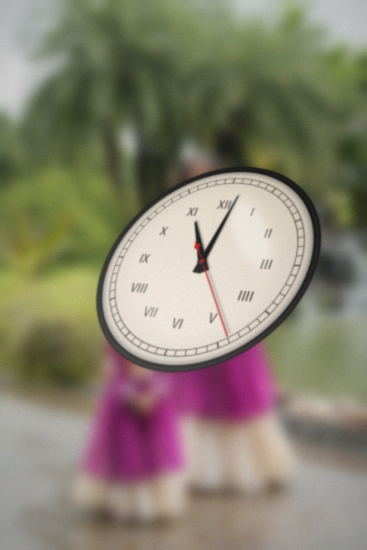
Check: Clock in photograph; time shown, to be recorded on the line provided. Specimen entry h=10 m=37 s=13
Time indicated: h=11 m=1 s=24
